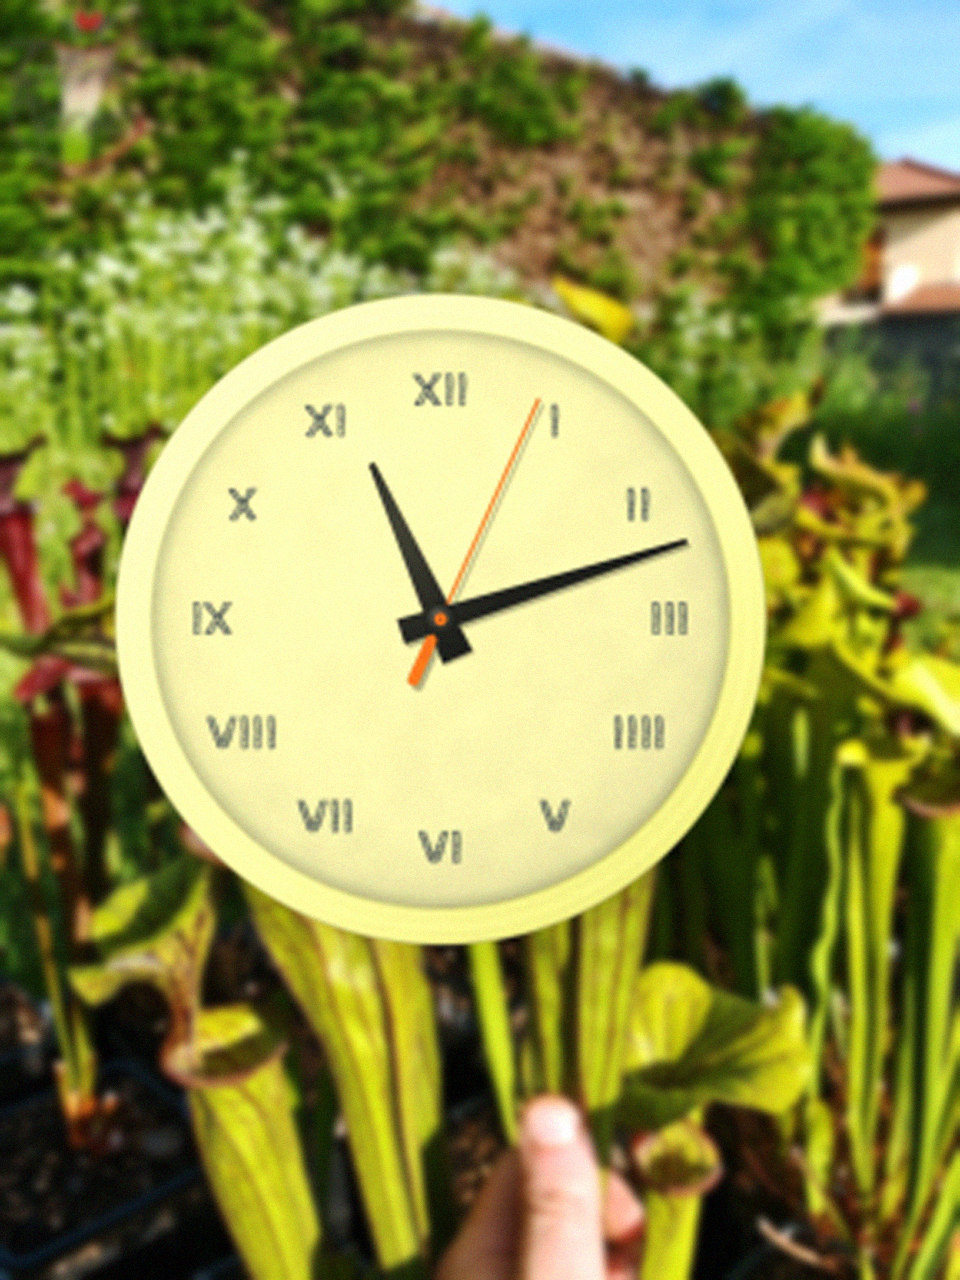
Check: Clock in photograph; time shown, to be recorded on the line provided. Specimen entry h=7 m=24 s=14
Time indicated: h=11 m=12 s=4
